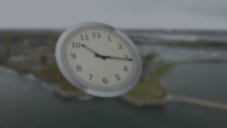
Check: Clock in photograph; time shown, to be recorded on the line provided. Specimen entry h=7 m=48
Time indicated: h=10 m=16
